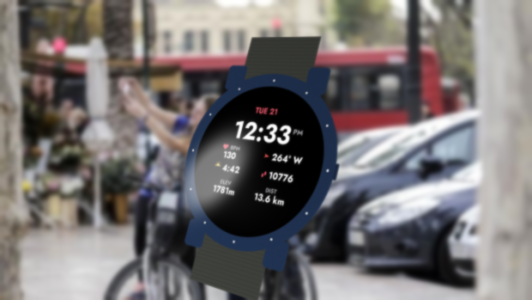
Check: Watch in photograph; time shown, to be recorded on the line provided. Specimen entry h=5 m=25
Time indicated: h=12 m=33
